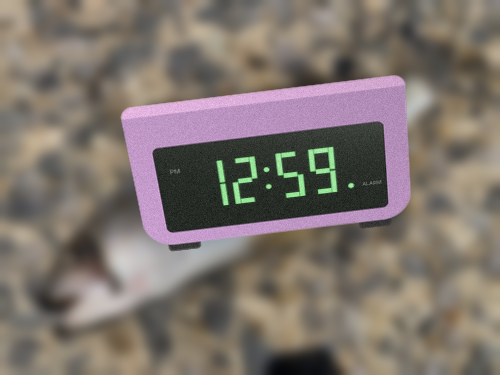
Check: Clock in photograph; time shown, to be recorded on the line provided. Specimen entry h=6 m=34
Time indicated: h=12 m=59
